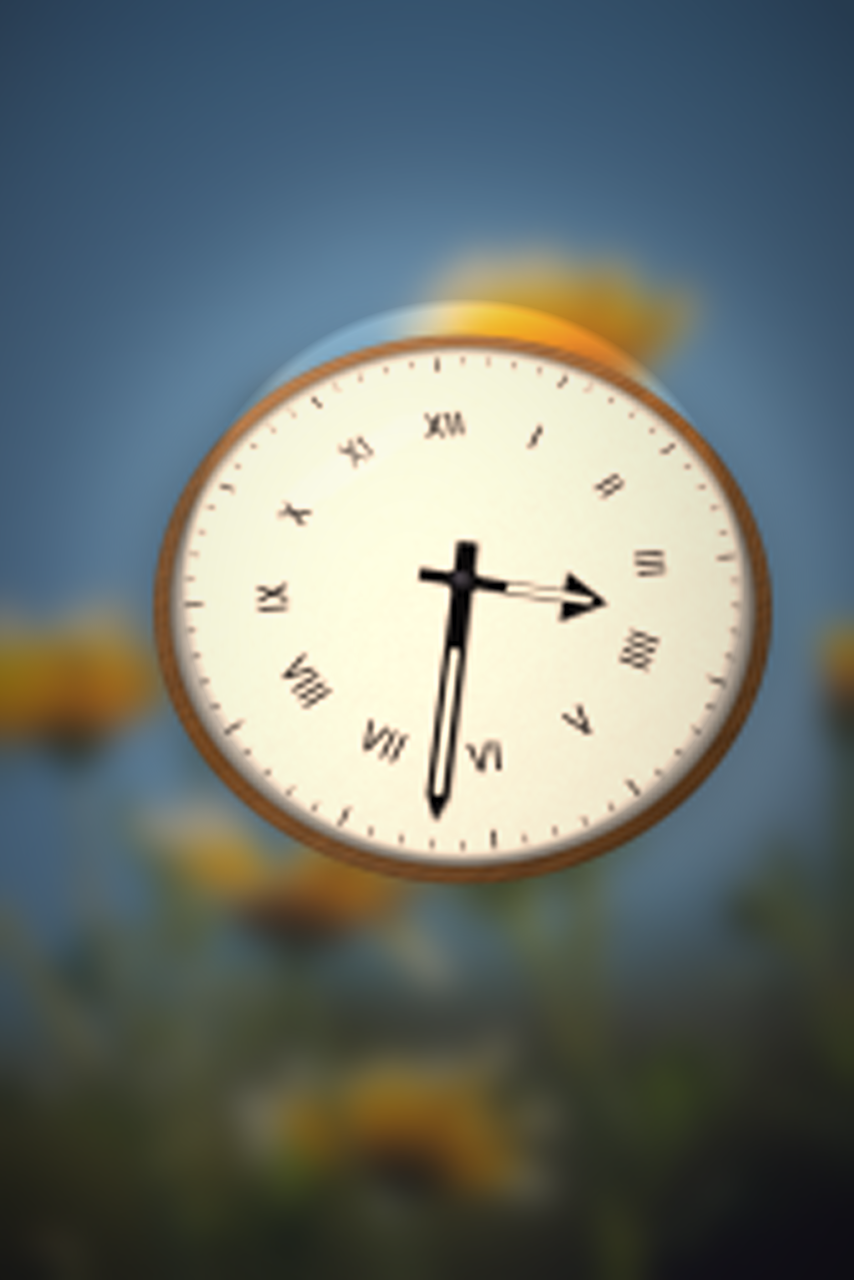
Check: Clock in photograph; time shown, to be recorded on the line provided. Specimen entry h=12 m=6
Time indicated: h=3 m=32
